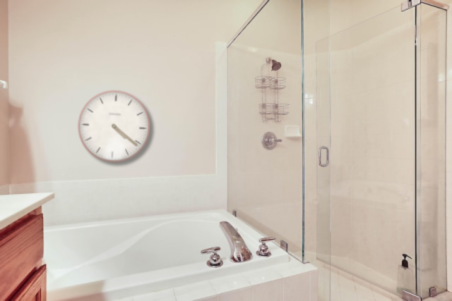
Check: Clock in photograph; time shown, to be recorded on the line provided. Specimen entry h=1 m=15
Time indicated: h=4 m=21
